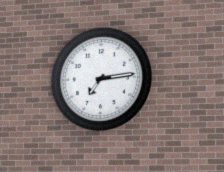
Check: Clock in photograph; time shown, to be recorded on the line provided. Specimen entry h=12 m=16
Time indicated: h=7 m=14
